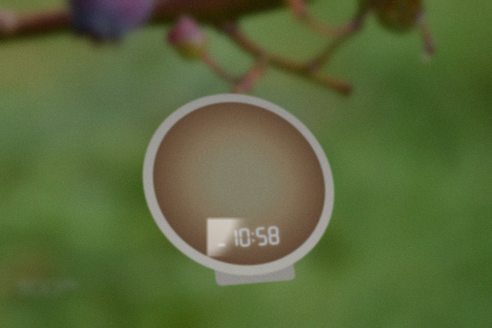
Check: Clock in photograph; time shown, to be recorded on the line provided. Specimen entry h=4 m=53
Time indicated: h=10 m=58
